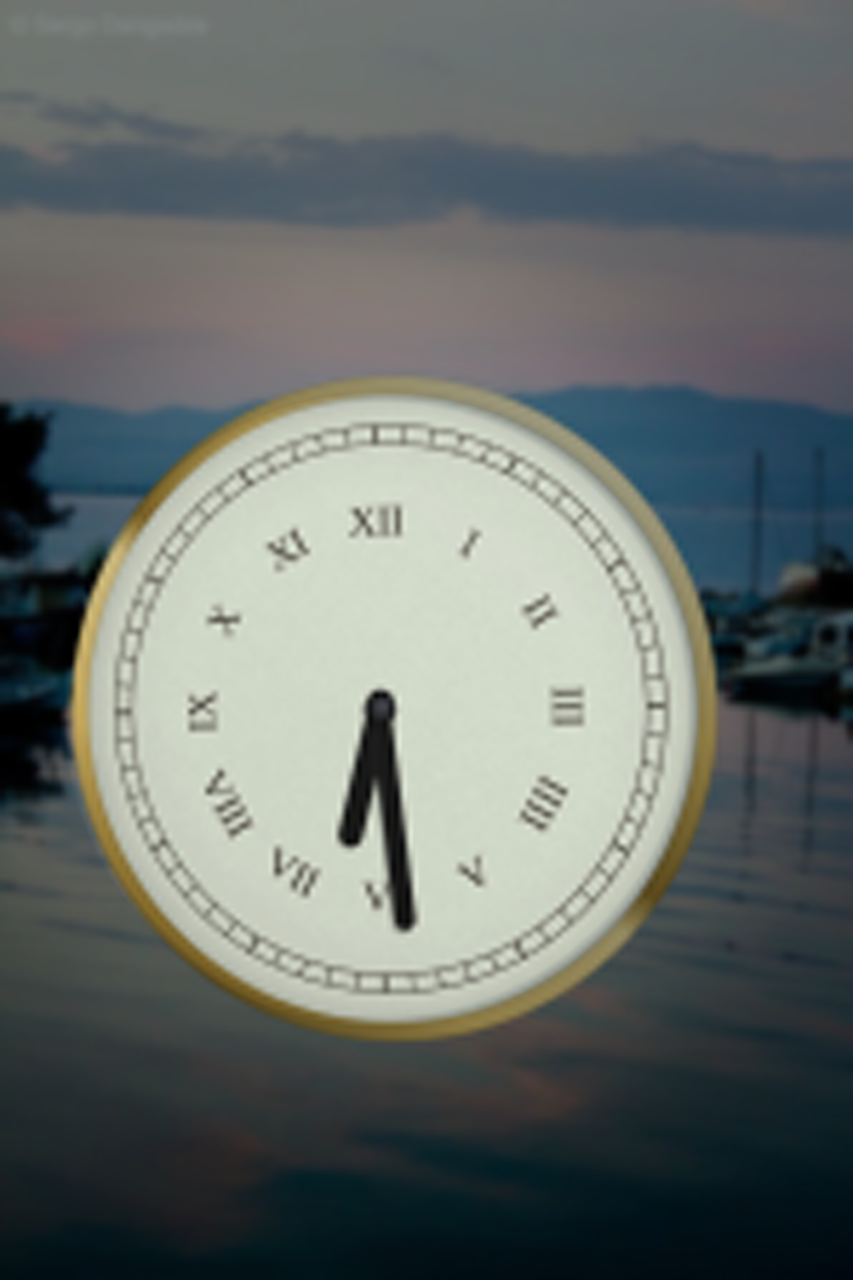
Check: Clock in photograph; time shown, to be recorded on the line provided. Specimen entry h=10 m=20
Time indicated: h=6 m=29
